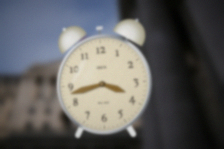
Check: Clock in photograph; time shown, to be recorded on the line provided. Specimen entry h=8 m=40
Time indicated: h=3 m=43
